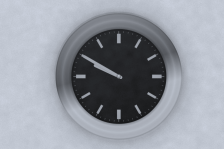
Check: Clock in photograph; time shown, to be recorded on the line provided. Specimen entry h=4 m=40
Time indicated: h=9 m=50
